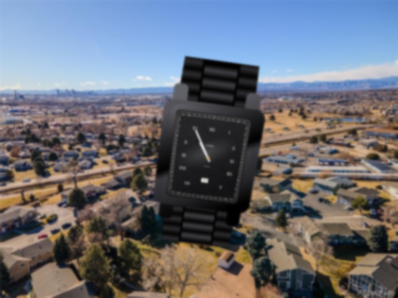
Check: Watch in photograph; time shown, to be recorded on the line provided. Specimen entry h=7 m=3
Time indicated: h=10 m=55
